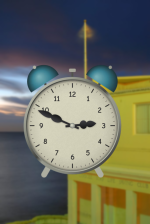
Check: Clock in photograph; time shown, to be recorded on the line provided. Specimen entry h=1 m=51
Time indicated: h=2 m=49
